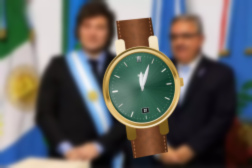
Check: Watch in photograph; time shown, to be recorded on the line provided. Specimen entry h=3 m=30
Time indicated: h=12 m=4
